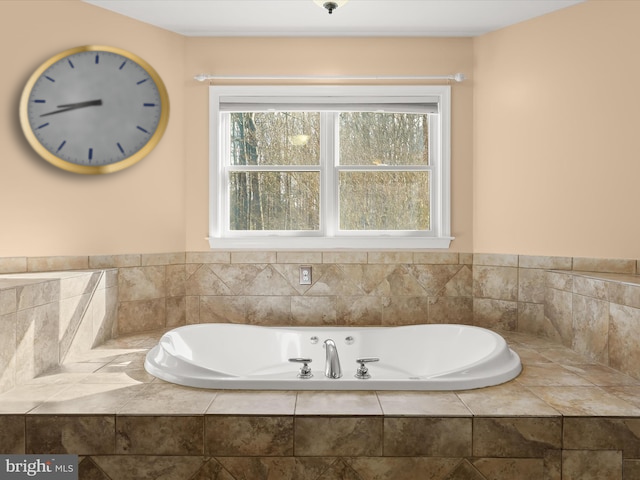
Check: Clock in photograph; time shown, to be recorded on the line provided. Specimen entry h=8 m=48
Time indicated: h=8 m=42
